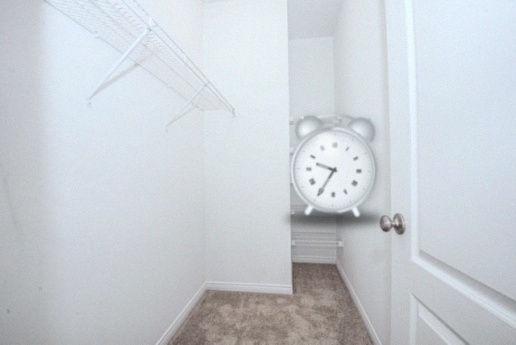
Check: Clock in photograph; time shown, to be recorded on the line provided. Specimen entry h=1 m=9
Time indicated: h=9 m=35
